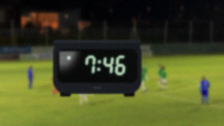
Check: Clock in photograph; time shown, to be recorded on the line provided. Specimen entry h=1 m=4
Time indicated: h=7 m=46
